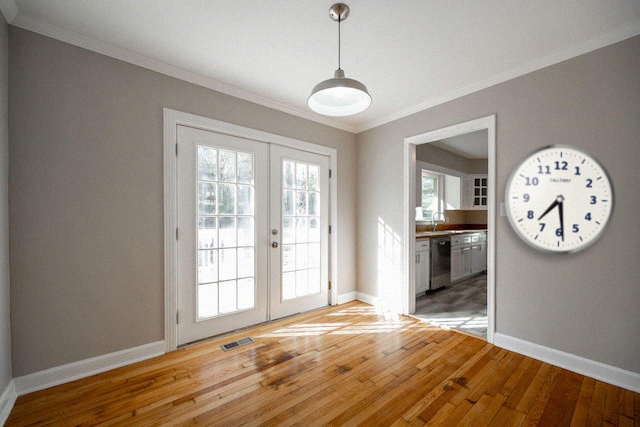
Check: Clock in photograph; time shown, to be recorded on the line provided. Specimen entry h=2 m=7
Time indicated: h=7 m=29
